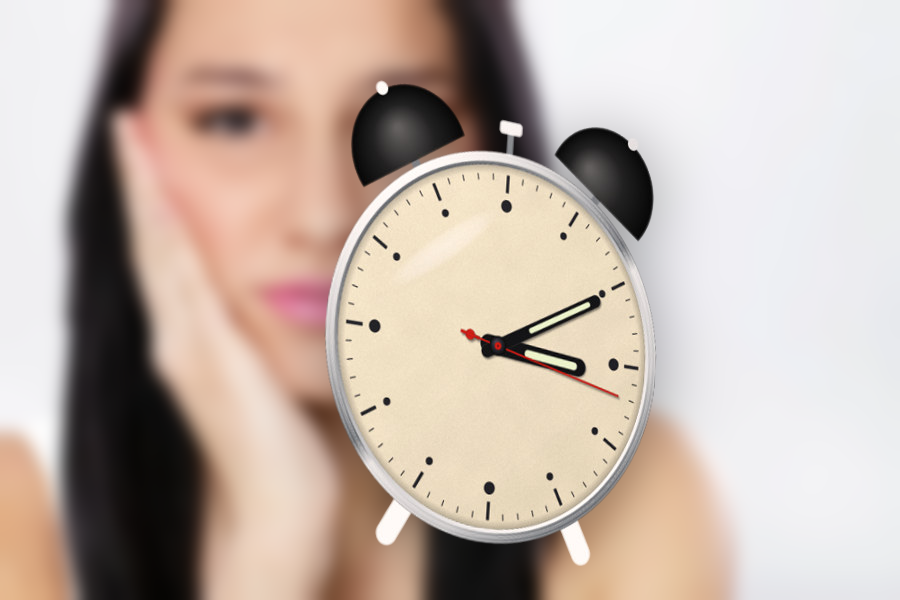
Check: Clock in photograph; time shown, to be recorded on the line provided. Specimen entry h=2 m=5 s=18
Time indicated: h=3 m=10 s=17
